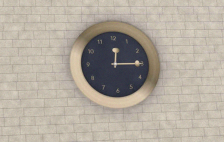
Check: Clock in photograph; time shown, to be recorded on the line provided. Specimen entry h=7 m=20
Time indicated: h=12 m=15
